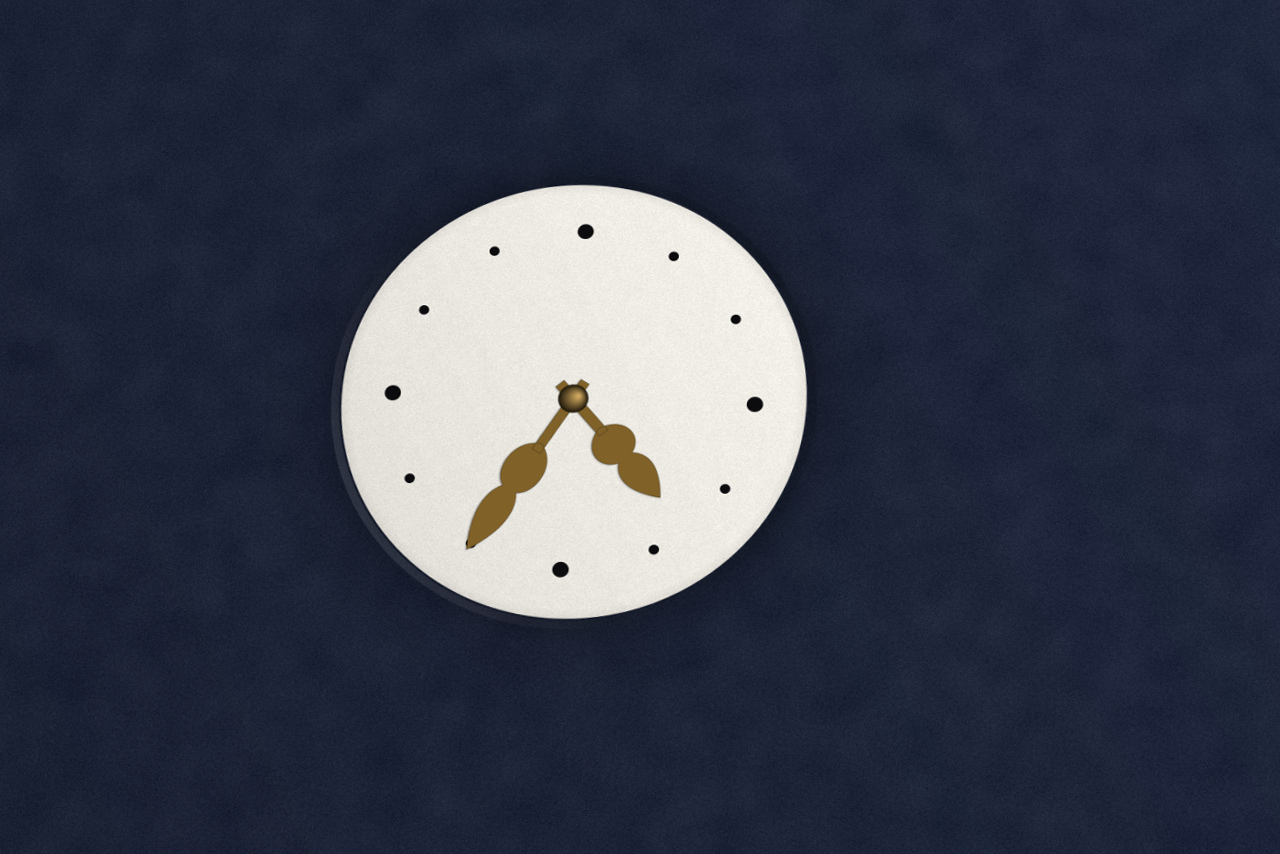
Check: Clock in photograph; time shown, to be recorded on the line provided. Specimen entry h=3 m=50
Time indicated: h=4 m=35
